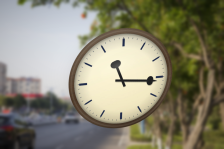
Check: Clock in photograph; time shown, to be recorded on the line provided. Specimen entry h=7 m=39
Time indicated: h=11 m=16
